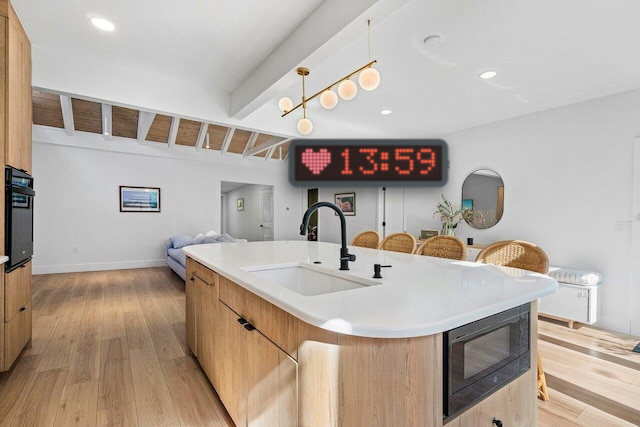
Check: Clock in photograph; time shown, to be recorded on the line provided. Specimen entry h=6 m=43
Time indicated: h=13 m=59
